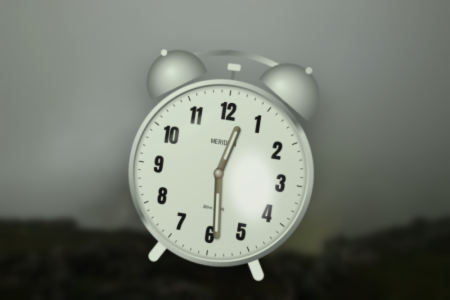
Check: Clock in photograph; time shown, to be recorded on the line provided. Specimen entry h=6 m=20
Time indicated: h=12 m=29
